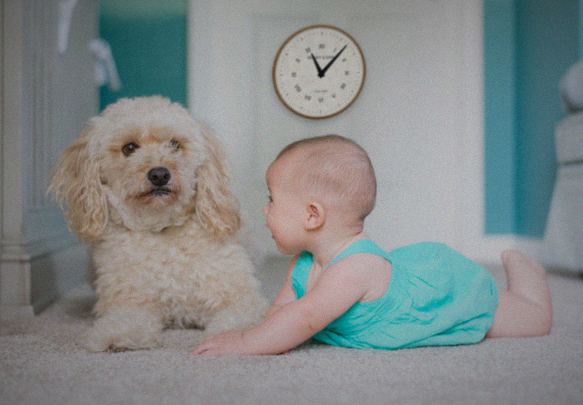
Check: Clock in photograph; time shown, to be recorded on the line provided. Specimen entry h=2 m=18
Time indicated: h=11 m=7
